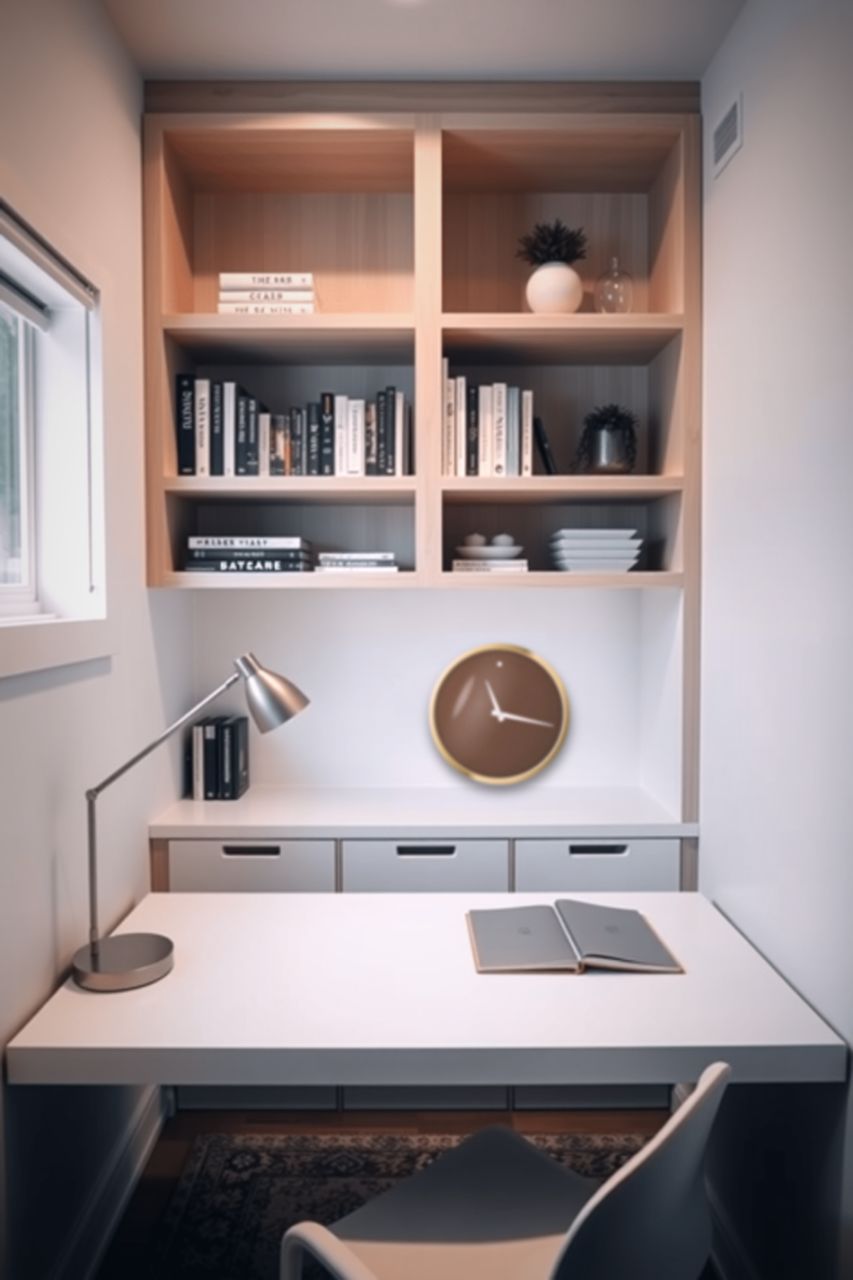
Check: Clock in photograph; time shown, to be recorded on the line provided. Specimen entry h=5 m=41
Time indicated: h=11 m=17
